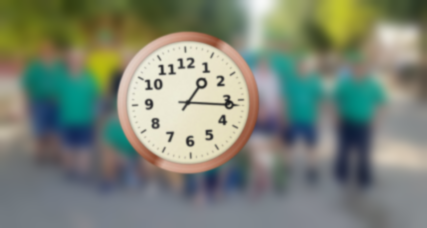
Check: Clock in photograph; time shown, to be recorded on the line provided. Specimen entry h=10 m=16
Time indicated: h=1 m=16
